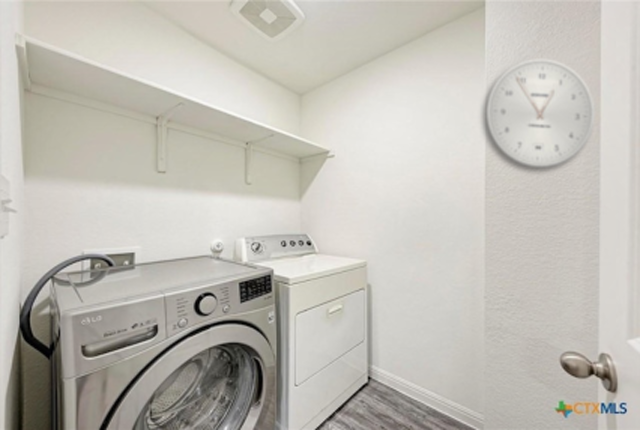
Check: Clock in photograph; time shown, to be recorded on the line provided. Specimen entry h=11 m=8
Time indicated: h=12 m=54
